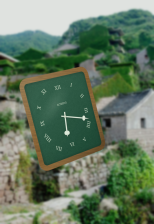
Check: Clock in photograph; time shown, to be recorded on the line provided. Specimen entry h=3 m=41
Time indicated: h=6 m=18
